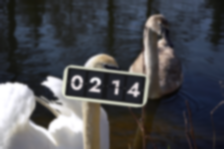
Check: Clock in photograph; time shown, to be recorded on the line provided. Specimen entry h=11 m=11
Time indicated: h=2 m=14
